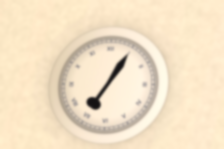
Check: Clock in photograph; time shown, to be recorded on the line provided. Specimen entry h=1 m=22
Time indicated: h=7 m=5
